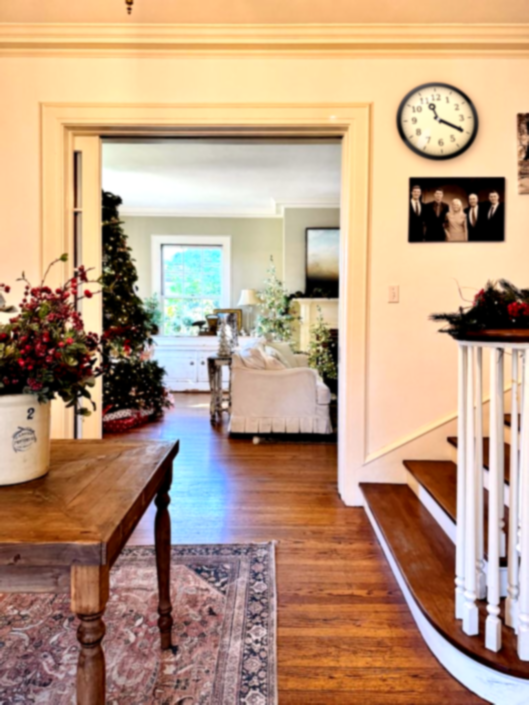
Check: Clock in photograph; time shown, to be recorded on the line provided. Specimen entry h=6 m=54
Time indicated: h=11 m=20
